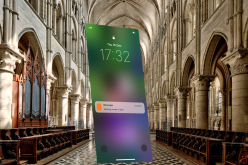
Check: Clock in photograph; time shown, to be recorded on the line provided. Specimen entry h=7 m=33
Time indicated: h=17 m=32
